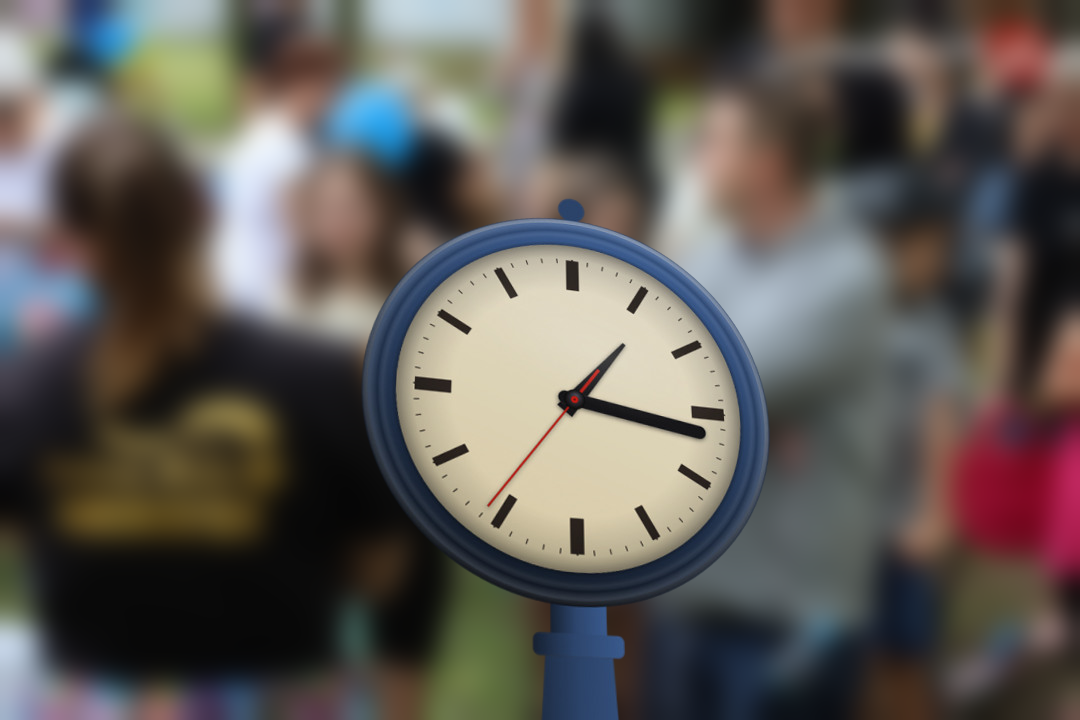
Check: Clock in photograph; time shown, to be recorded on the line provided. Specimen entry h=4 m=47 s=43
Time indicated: h=1 m=16 s=36
